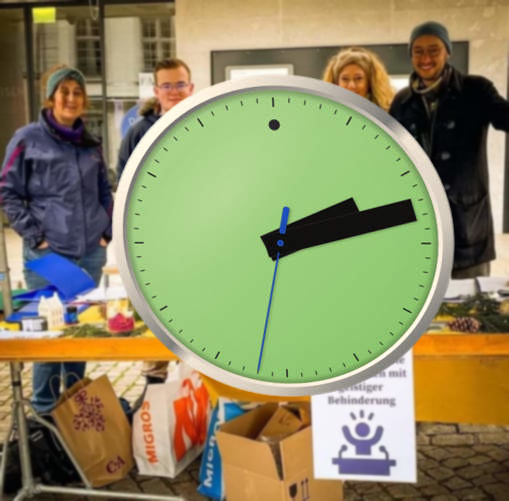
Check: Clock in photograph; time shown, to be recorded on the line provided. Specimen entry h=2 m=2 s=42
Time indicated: h=2 m=12 s=32
